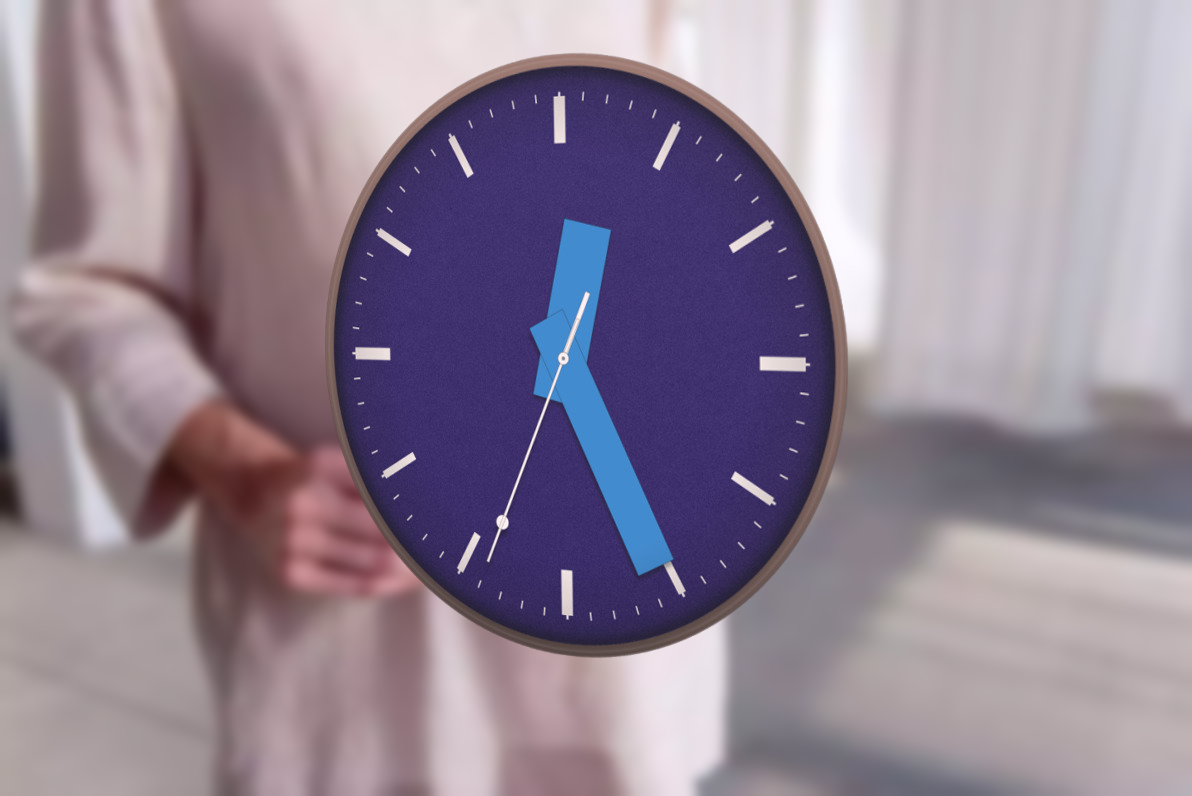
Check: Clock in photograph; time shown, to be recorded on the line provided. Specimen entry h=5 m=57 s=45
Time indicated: h=12 m=25 s=34
